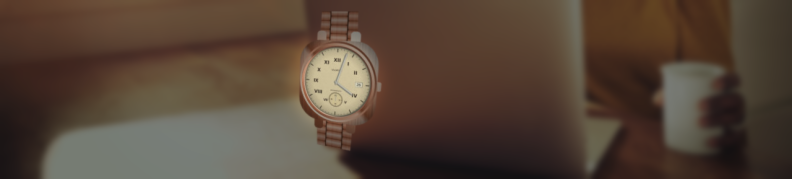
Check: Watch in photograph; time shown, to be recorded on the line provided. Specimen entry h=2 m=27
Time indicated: h=4 m=3
